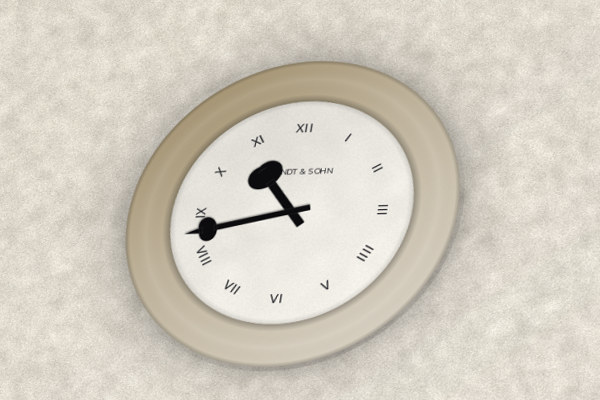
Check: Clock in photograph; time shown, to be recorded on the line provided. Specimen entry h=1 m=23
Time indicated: h=10 m=43
